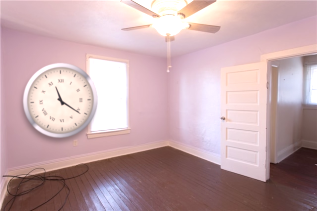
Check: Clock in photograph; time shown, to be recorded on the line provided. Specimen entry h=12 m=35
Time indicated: h=11 m=21
